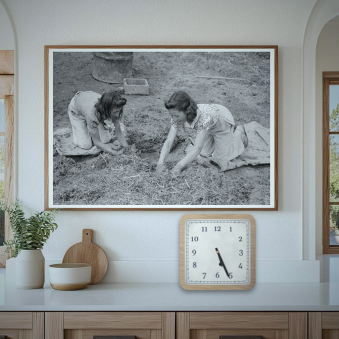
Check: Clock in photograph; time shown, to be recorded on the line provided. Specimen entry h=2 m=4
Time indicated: h=5 m=26
